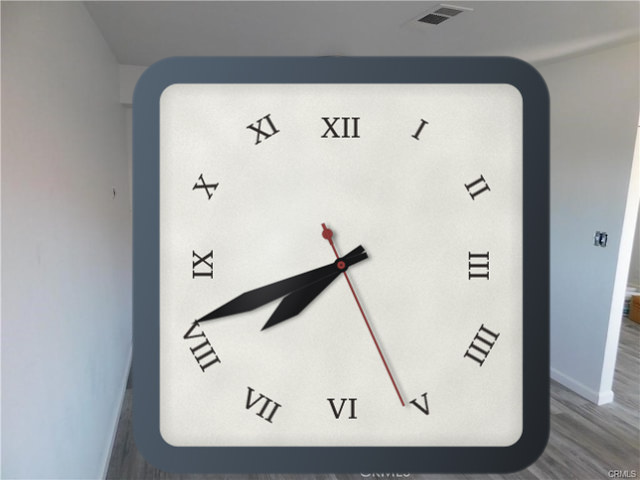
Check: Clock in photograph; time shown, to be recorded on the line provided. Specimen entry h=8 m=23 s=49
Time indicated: h=7 m=41 s=26
